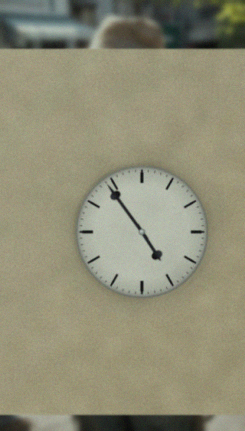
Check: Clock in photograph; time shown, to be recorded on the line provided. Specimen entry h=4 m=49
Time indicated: h=4 m=54
